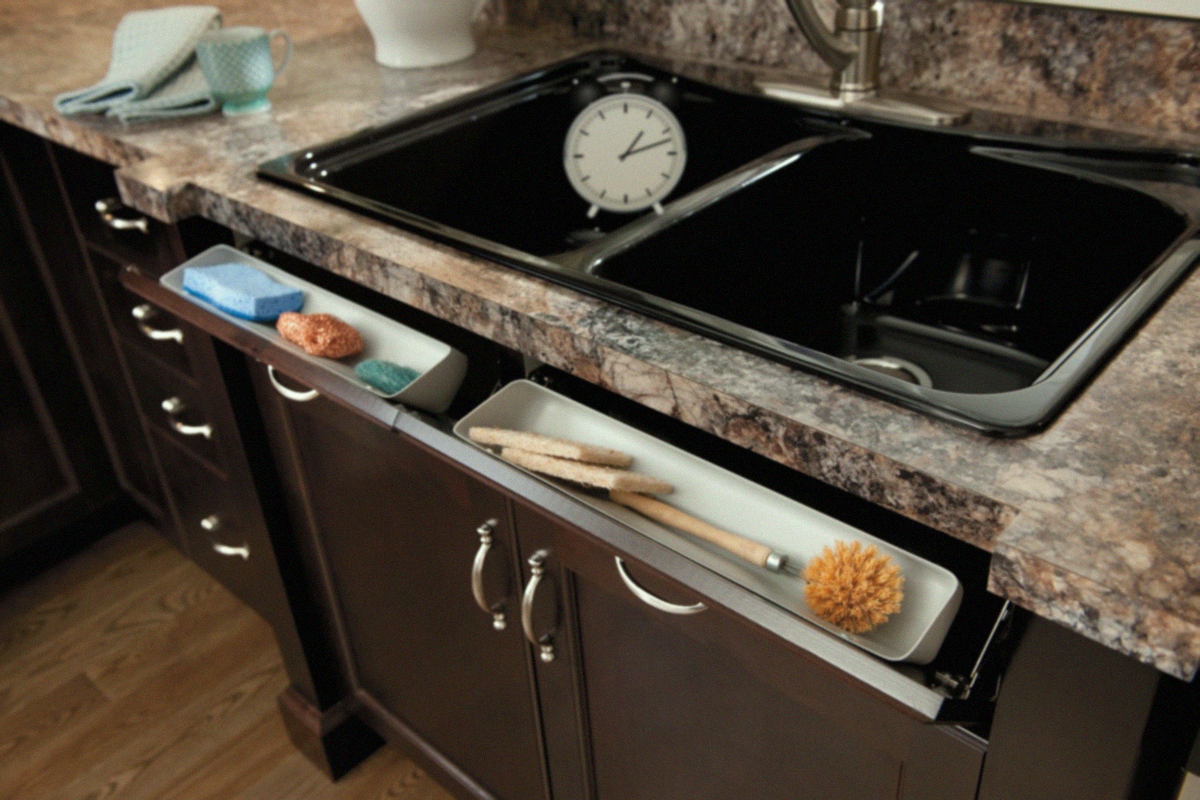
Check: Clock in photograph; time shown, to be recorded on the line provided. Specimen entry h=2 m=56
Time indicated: h=1 m=12
